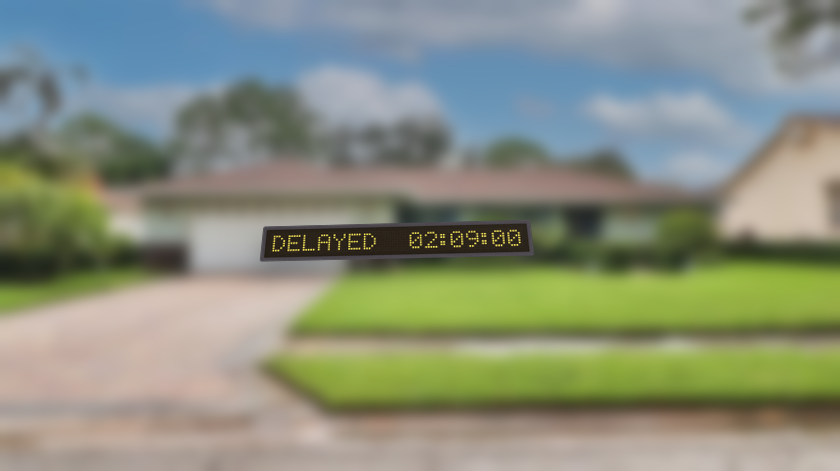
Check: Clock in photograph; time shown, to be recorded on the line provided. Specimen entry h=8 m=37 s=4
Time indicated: h=2 m=9 s=0
